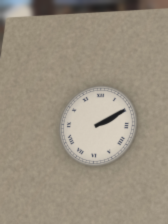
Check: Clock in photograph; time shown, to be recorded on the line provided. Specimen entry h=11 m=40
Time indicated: h=2 m=10
